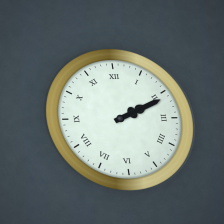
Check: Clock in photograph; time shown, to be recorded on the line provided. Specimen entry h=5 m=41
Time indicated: h=2 m=11
